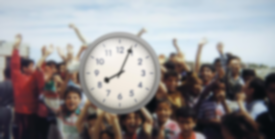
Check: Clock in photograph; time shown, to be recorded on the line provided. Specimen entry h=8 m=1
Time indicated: h=8 m=4
